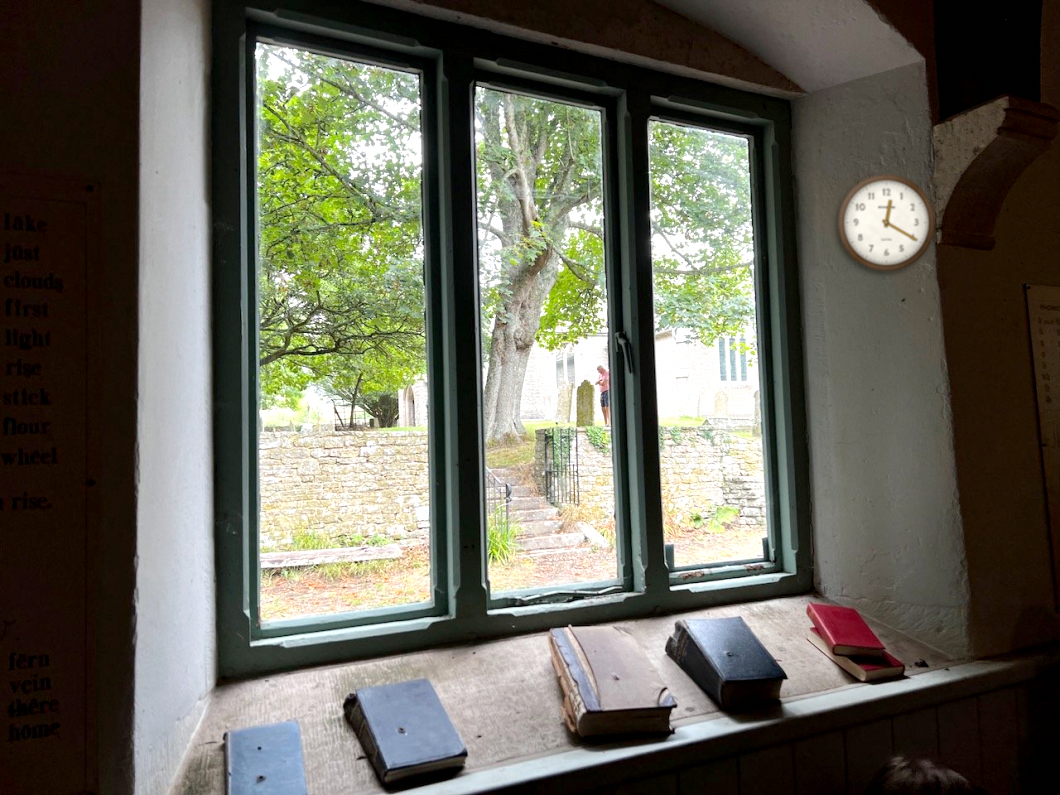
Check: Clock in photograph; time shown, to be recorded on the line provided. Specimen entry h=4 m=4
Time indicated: h=12 m=20
